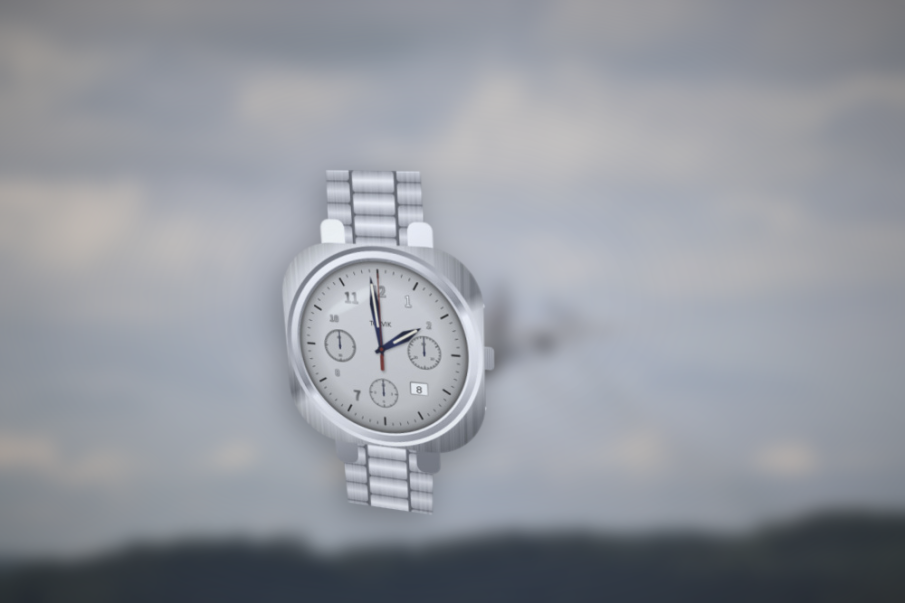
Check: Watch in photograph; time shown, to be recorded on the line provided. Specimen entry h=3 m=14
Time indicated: h=1 m=59
